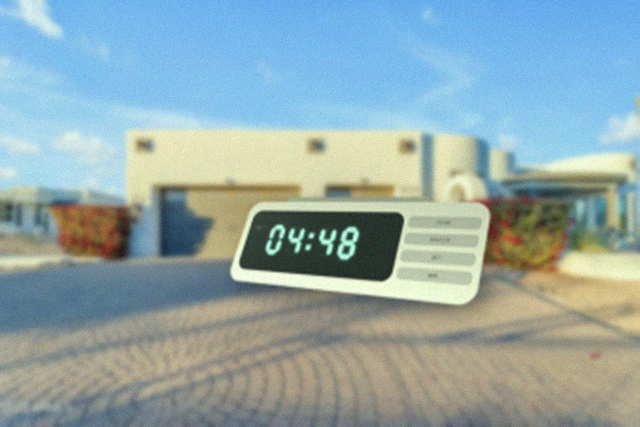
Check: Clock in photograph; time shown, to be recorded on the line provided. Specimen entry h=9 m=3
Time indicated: h=4 m=48
